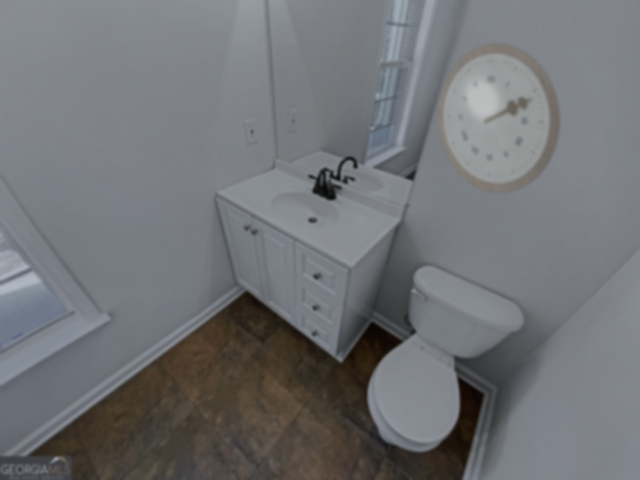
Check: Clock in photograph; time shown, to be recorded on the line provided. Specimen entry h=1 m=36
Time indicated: h=2 m=11
